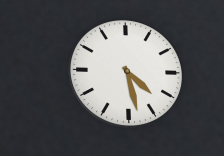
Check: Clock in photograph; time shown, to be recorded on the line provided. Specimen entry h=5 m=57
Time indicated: h=4 m=28
